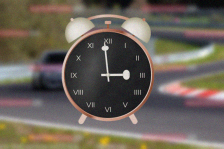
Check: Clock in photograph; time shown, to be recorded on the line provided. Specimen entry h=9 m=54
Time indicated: h=2 m=59
